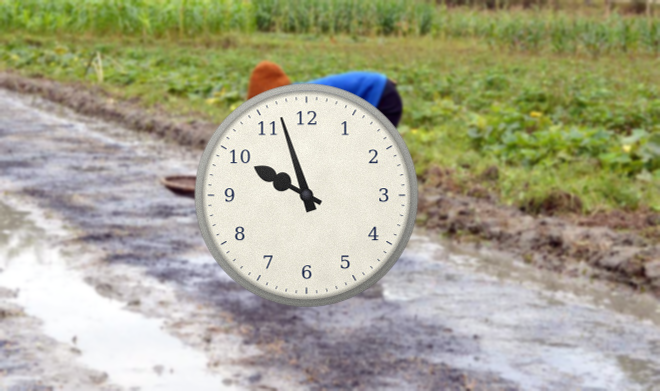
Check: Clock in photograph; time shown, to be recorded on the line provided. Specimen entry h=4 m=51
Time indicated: h=9 m=57
